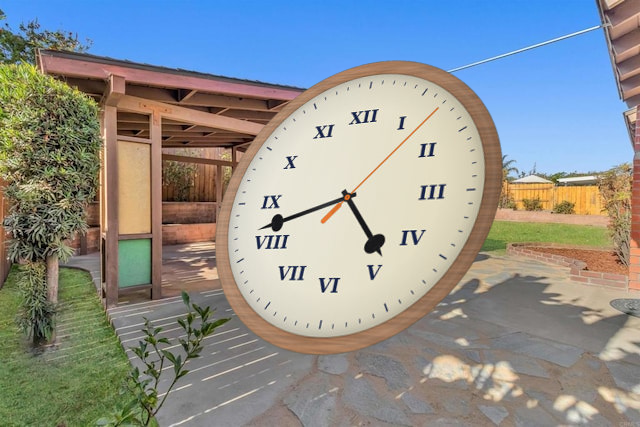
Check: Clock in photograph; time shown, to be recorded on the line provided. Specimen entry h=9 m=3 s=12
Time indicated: h=4 m=42 s=7
